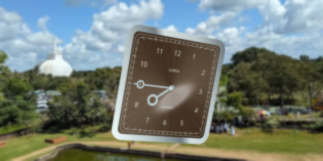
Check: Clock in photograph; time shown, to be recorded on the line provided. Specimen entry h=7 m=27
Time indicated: h=7 m=45
